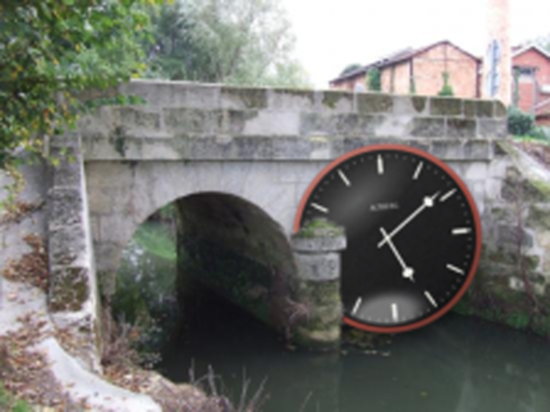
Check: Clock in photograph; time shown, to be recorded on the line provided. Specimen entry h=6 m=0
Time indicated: h=5 m=9
